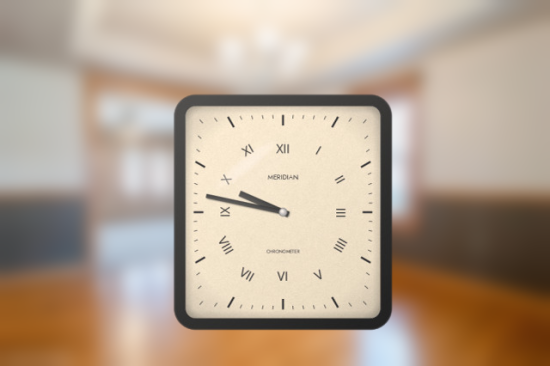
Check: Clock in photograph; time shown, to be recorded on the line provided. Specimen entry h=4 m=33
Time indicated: h=9 m=47
